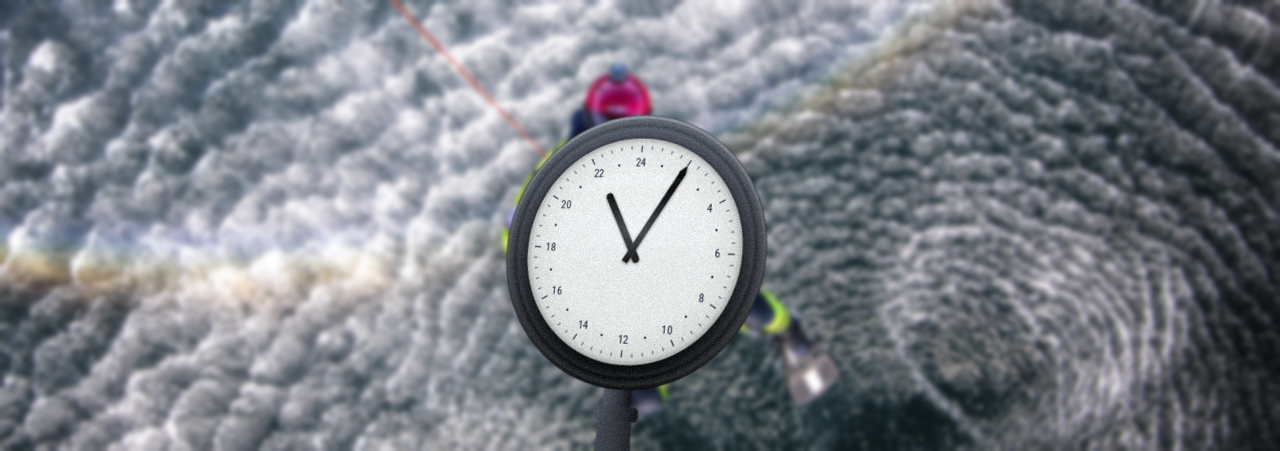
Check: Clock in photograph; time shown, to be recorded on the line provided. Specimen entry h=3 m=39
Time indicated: h=22 m=5
